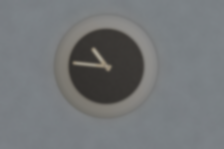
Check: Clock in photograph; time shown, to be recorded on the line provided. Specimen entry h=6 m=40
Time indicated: h=10 m=46
